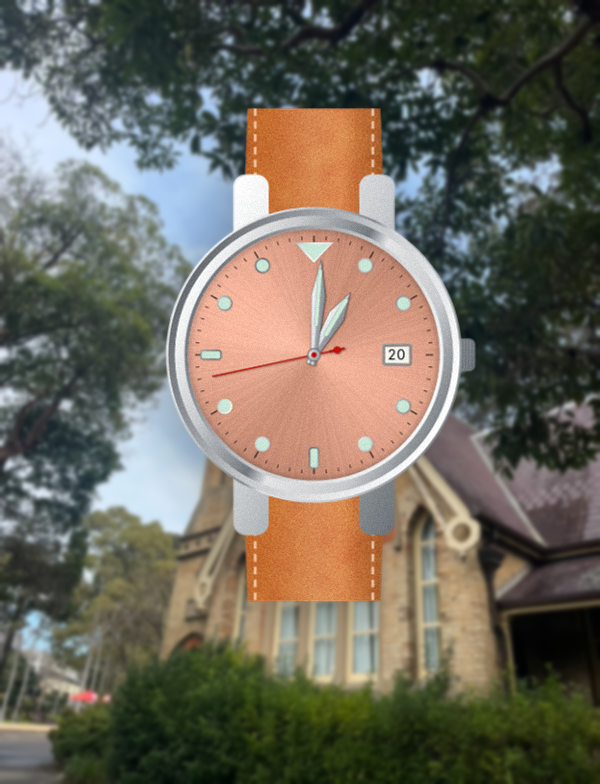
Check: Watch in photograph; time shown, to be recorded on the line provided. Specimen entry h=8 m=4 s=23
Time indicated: h=1 m=0 s=43
